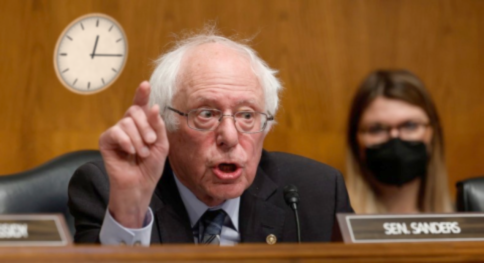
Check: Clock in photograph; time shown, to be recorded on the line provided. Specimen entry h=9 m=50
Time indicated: h=12 m=15
